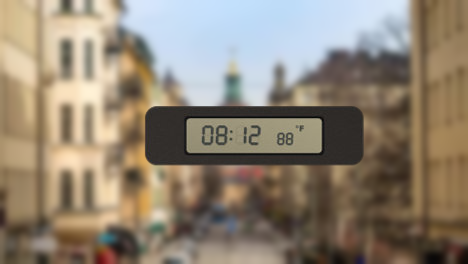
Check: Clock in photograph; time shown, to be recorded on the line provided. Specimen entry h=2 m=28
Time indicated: h=8 m=12
